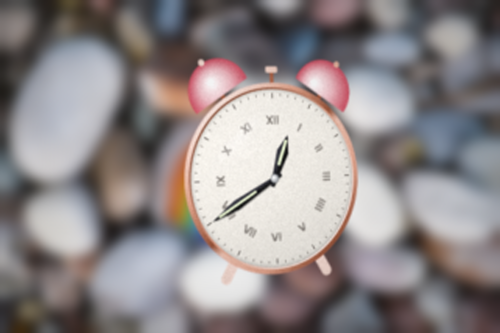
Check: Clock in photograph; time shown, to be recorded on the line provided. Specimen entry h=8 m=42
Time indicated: h=12 m=40
